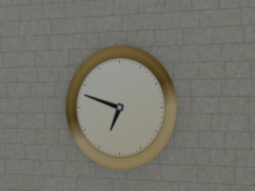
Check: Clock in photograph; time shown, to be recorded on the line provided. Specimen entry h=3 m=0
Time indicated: h=6 m=48
